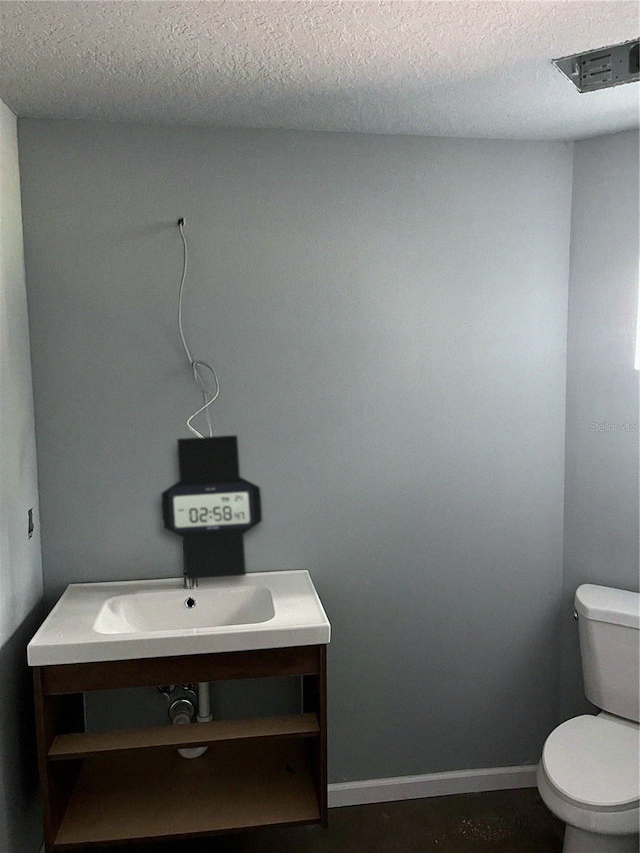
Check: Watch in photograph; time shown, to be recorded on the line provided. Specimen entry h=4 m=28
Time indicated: h=2 m=58
